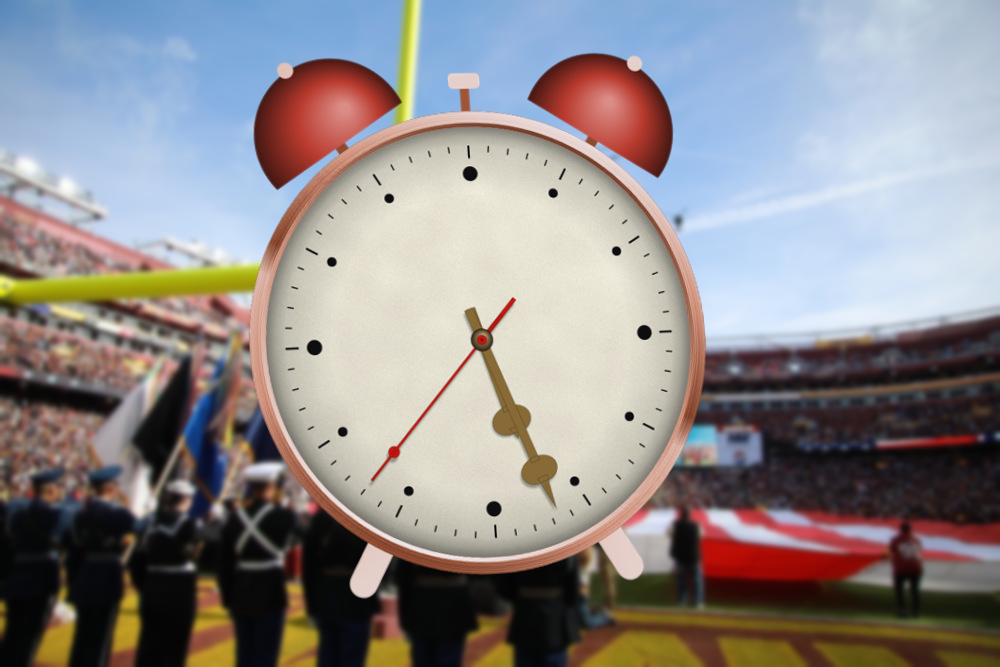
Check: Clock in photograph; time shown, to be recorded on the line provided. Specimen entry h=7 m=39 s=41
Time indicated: h=5 m=26 s=37
